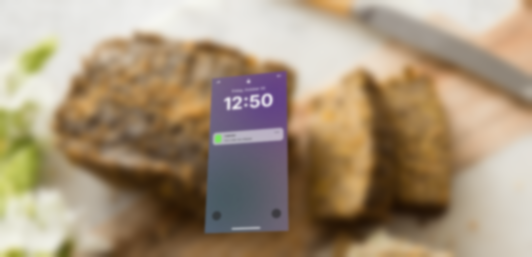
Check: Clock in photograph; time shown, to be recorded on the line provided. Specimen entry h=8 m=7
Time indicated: h=12 m=50
